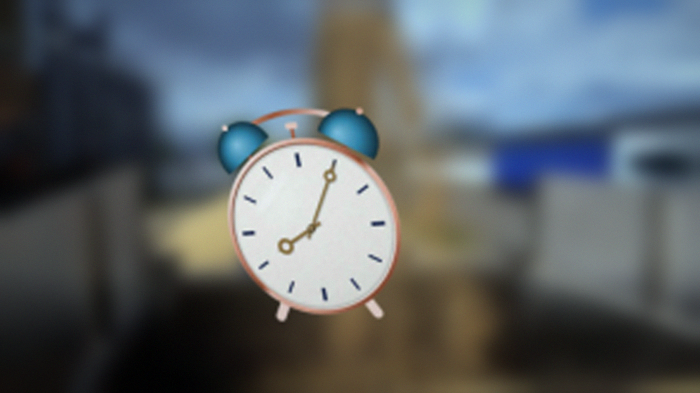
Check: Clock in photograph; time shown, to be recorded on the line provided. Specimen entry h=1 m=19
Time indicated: h=8 m=5
